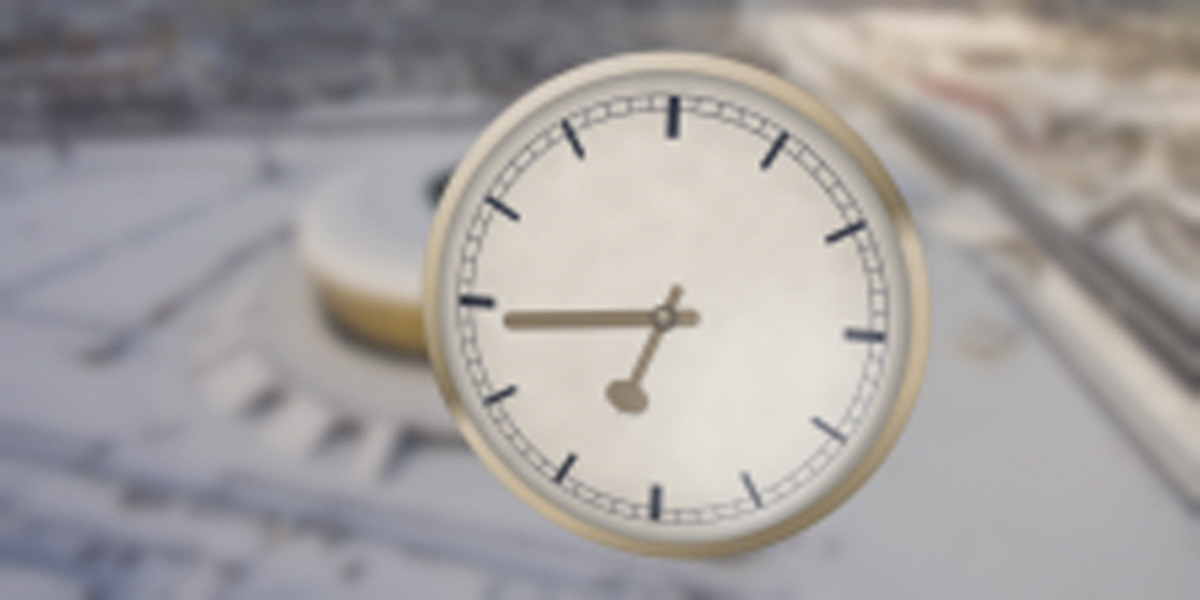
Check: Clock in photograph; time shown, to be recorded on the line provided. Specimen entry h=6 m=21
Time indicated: h=6 m=44
